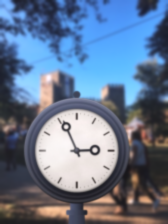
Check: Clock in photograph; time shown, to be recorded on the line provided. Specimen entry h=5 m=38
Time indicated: h=2 m=56
